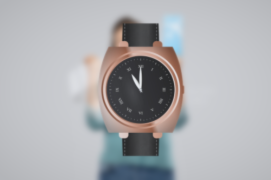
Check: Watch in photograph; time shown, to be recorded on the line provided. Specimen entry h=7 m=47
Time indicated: h=11 m=0
